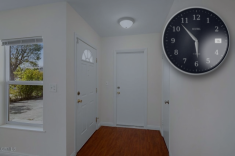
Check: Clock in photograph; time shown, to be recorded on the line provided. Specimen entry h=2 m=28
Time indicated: h=5 m=53
